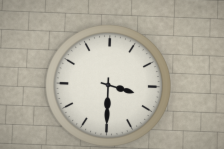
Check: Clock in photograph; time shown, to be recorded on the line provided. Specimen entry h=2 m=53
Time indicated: h=3 m=30
